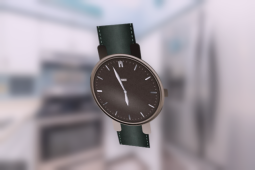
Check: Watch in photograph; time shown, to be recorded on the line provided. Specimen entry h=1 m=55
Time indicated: h=5 m=57
